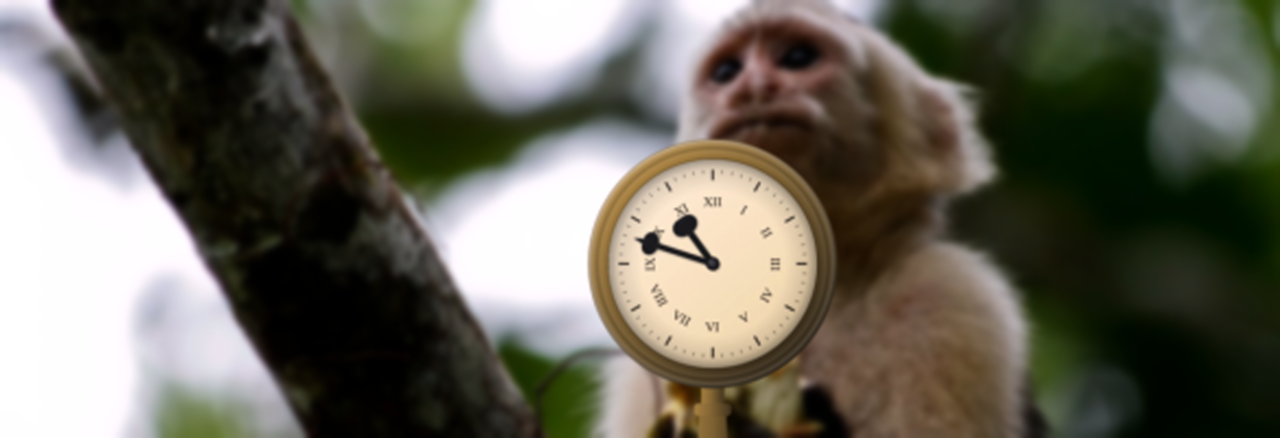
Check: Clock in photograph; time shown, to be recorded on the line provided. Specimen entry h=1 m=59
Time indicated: h=10 m=48
